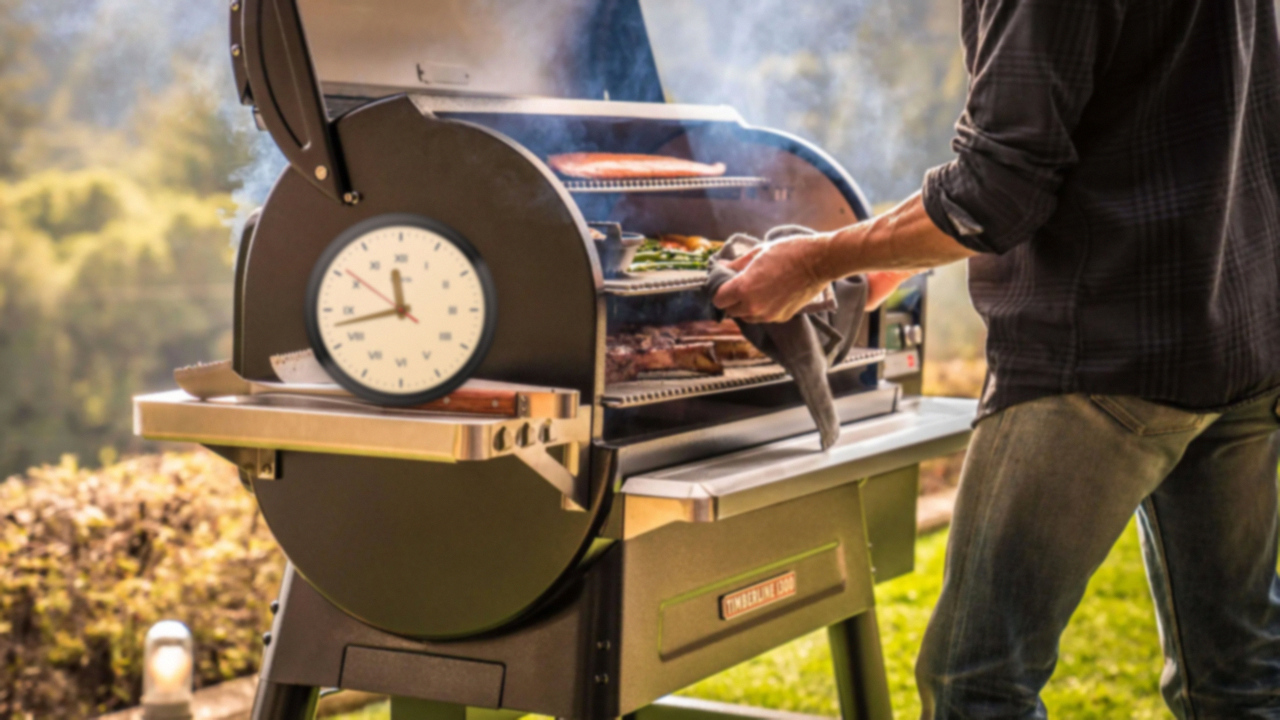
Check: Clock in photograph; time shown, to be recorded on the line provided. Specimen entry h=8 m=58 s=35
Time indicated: h=11 m=42 s=51
